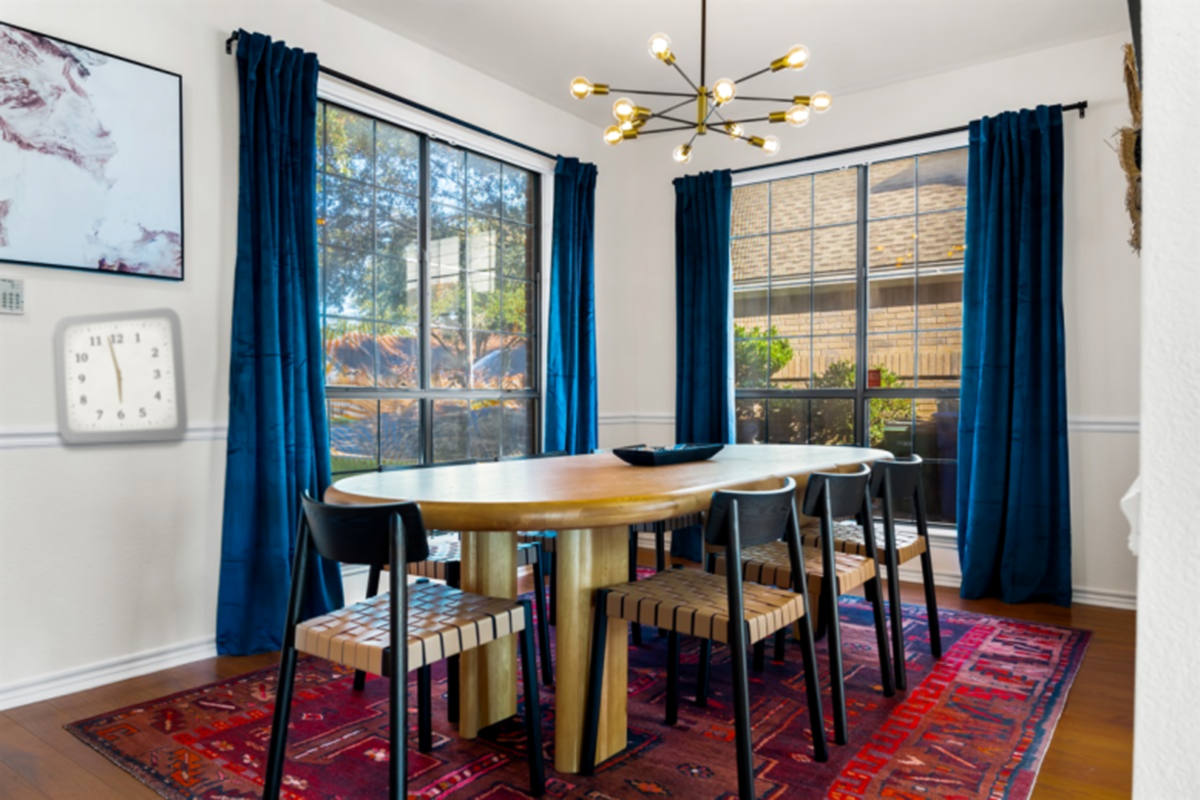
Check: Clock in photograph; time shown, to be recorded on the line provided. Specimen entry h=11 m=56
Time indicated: h=5 m=58
